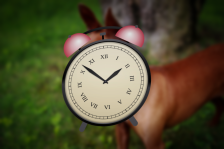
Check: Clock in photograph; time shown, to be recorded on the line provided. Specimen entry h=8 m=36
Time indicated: h=1 m=52
